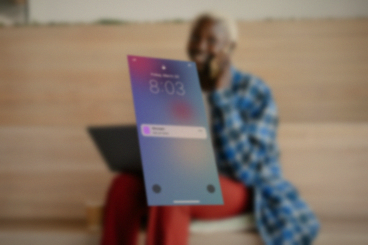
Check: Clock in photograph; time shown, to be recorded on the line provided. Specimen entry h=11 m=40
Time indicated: h=8 m=3
